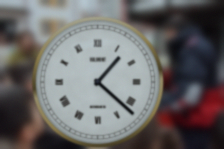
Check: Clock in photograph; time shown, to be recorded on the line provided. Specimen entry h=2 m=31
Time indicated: h=1 m=22
